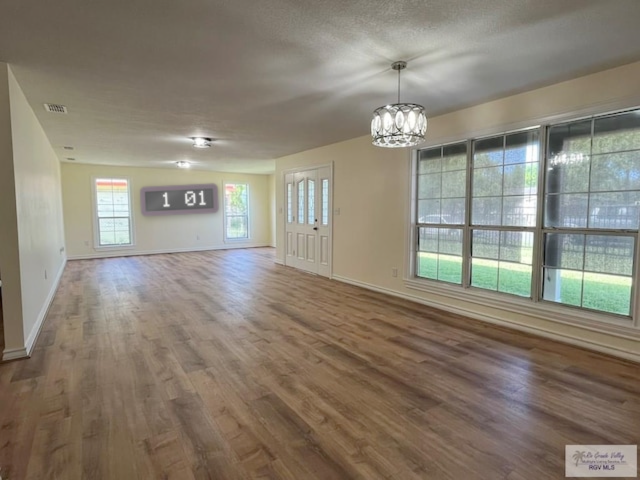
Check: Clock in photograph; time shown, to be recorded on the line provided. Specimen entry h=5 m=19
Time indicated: h=1 m=1
